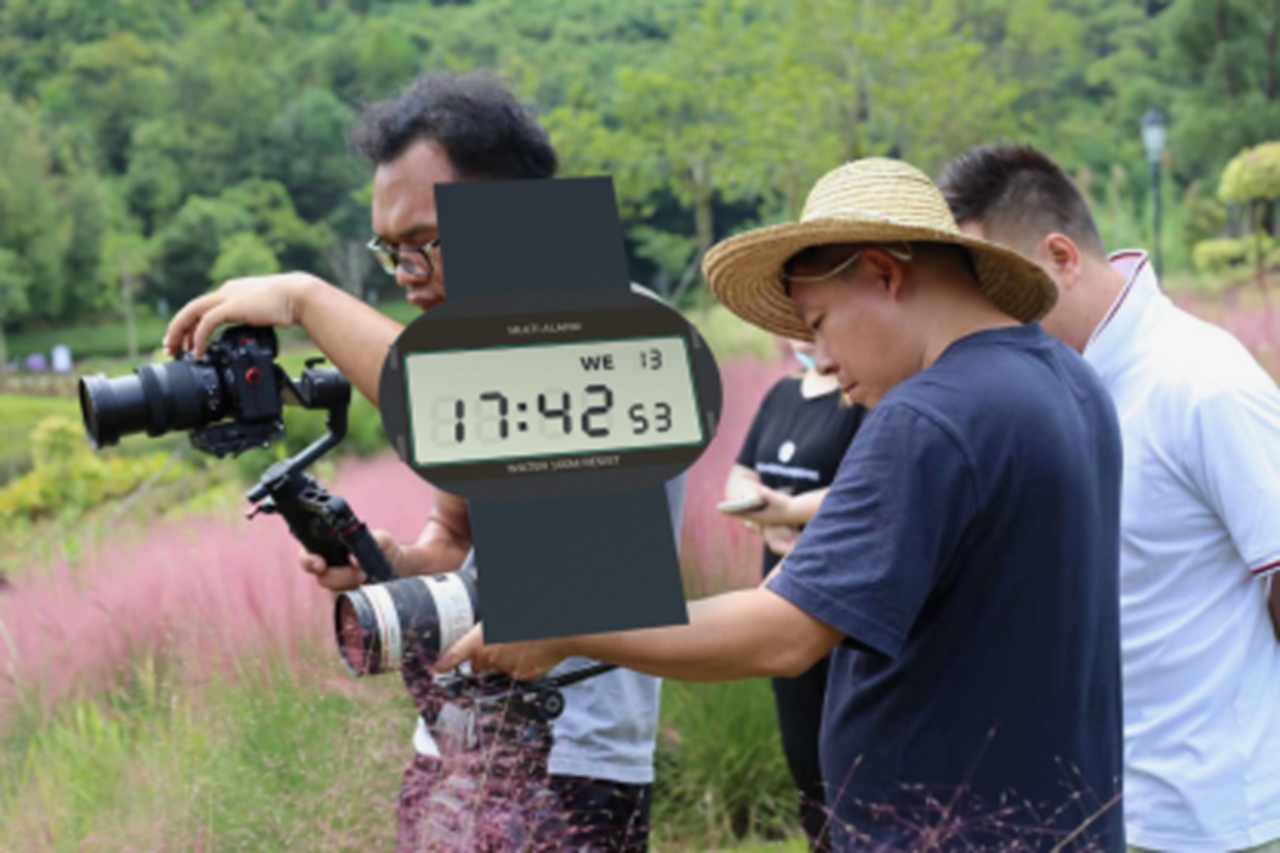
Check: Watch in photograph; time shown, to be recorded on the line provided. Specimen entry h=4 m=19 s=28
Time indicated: h=17 m=42 s=53
